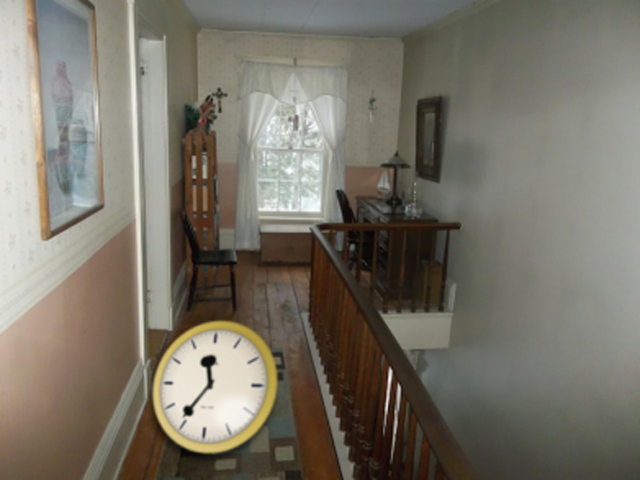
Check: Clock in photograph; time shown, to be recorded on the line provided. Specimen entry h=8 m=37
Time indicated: h=11 m=36
